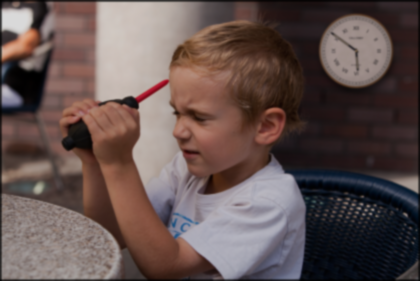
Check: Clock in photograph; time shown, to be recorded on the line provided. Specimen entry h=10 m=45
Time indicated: h=5 m=51
